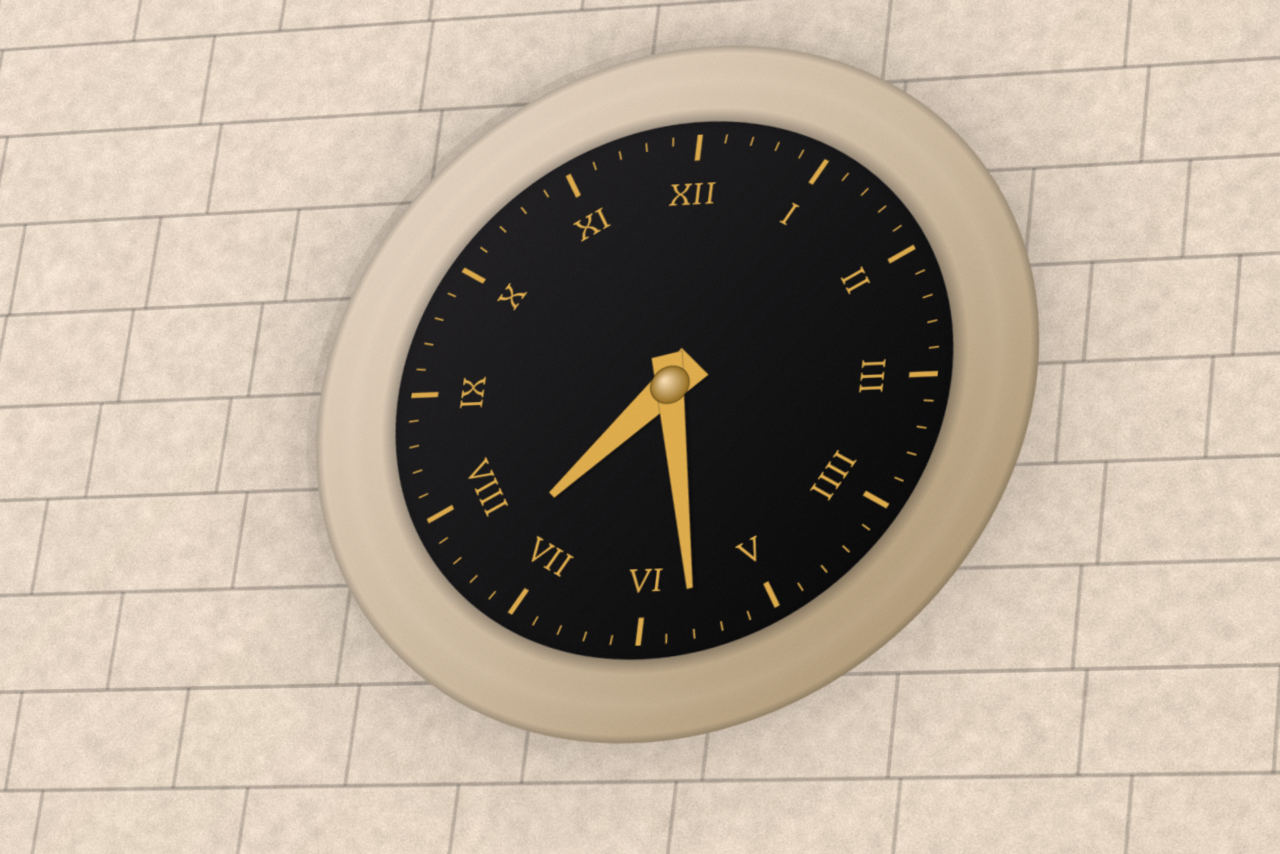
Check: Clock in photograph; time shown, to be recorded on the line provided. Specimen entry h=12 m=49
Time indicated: h=7 m=28
